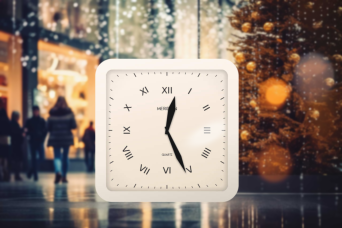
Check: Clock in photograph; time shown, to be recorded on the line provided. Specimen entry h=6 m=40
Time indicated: h=12 m=26
